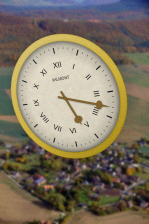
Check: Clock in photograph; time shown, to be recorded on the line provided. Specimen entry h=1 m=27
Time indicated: h=5 m=18
